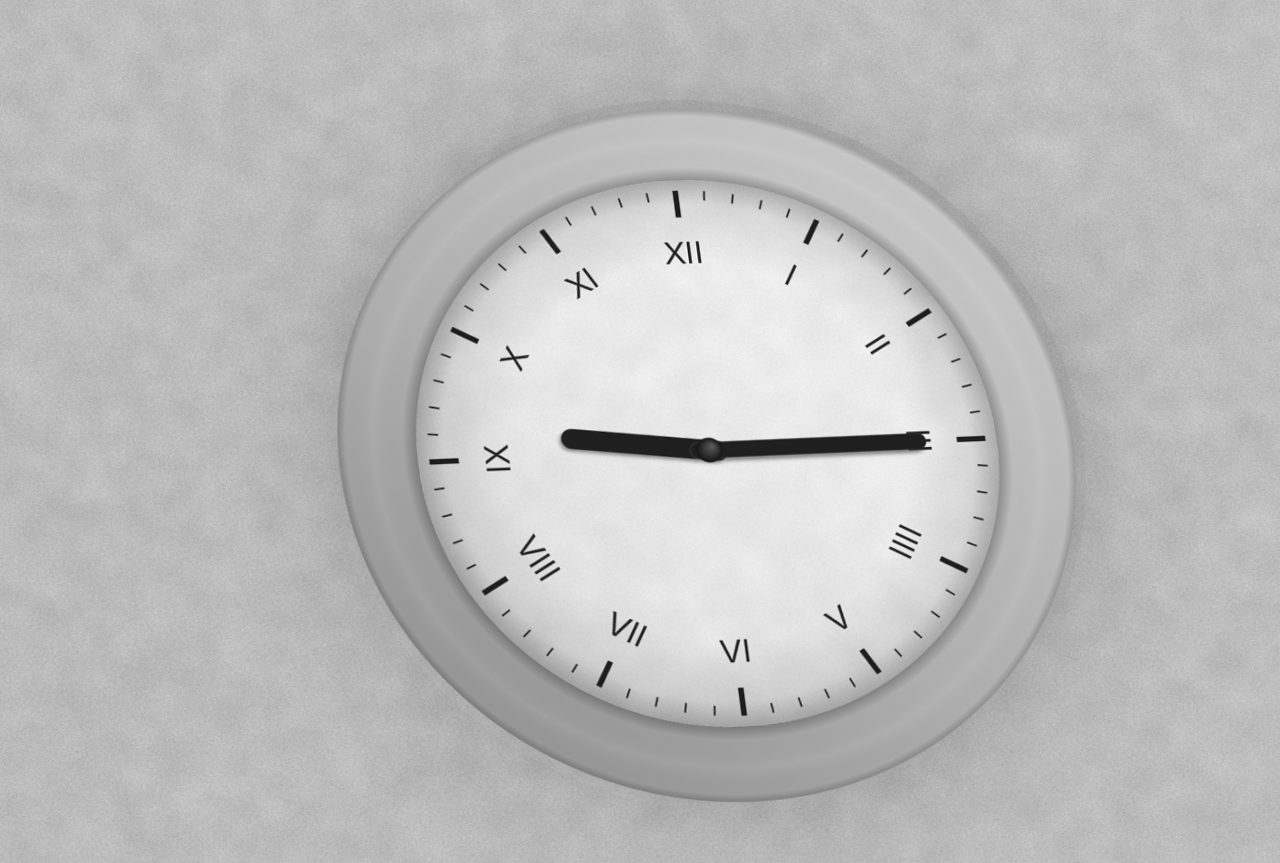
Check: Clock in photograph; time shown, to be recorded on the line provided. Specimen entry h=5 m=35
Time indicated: h=9 m=15
